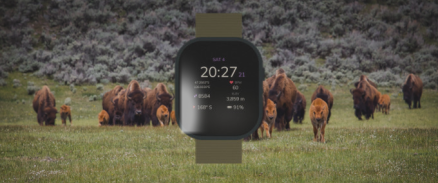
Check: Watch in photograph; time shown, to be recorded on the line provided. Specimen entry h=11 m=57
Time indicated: h=20 m=27
